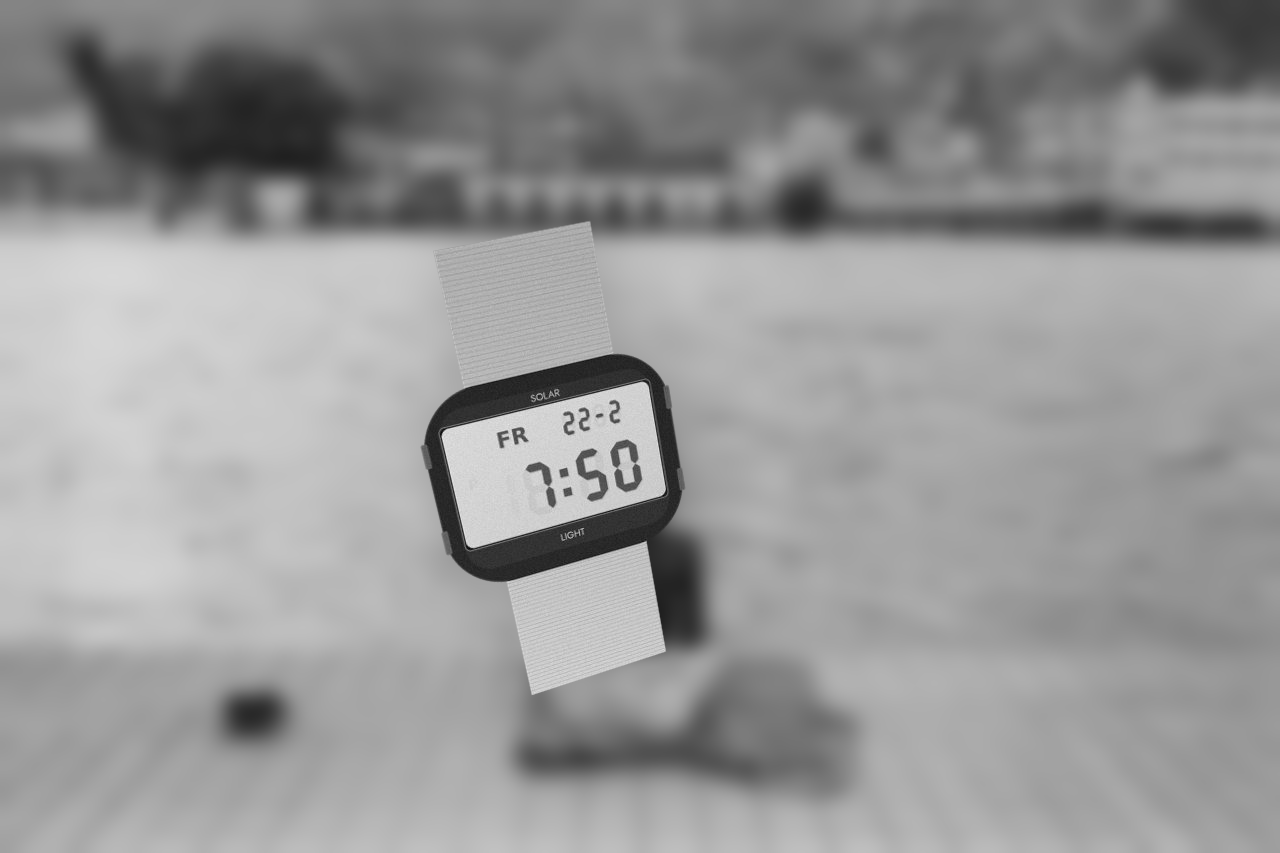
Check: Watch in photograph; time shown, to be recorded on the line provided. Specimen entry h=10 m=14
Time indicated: h=7 m=50
